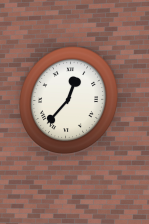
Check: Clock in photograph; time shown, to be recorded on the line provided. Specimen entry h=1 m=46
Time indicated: h=12 m=37
